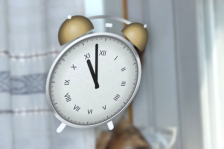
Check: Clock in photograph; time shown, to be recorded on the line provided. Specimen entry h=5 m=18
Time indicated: h=10 m=58
